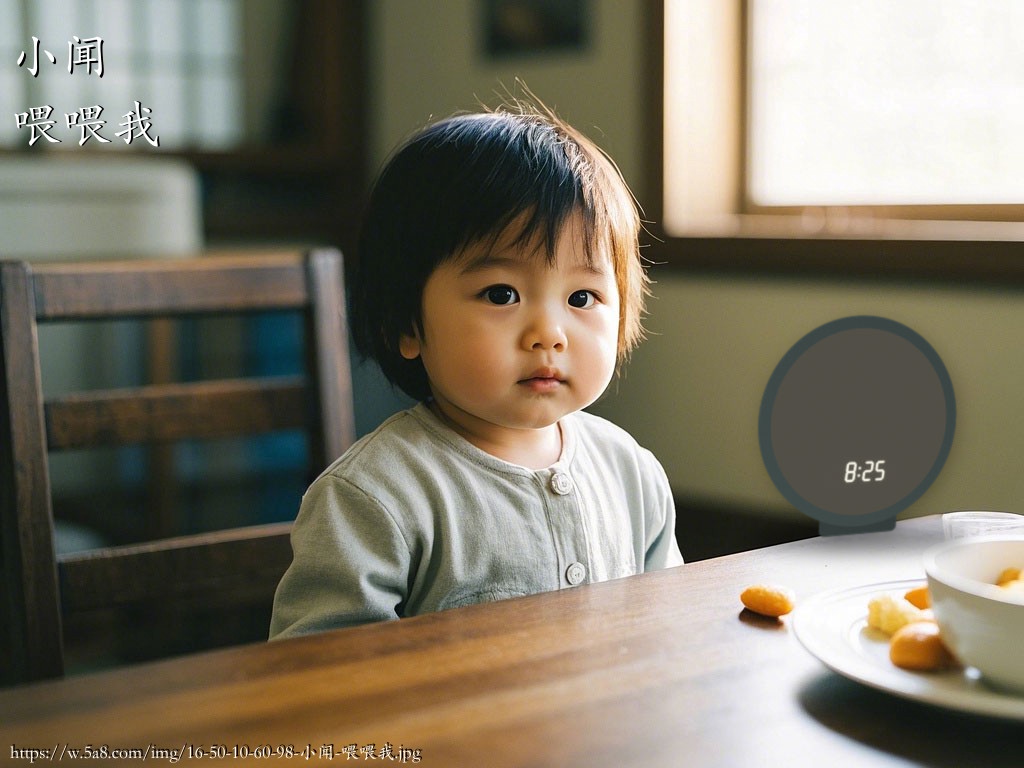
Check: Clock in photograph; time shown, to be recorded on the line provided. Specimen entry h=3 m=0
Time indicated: h=8 m=25
